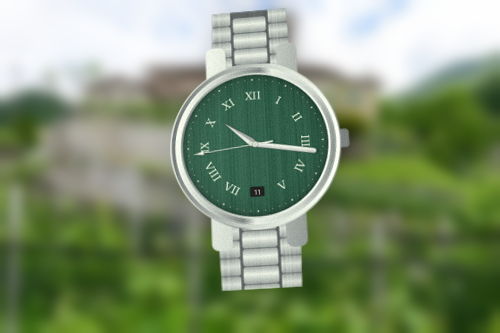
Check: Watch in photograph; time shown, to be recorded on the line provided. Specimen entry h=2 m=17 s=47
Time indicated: h=10 m=16 s=44
